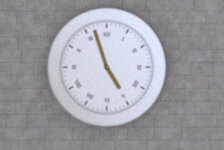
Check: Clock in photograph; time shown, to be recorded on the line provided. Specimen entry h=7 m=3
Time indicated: h=4 m=57
